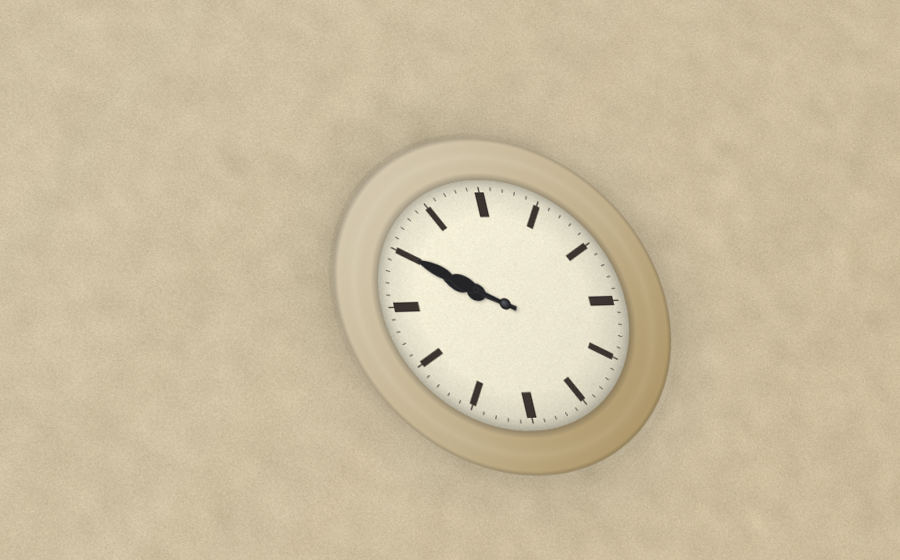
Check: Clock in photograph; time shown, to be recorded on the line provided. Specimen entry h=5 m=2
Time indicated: h=9 m=50
